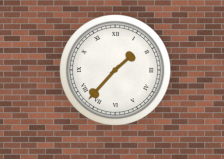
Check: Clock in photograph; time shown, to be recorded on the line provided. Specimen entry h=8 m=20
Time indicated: h=1 m=37
